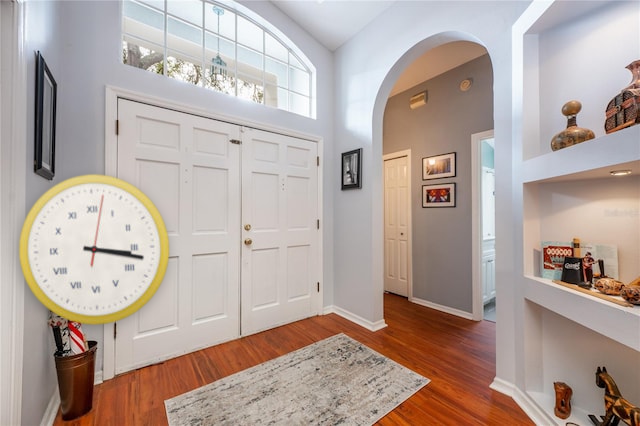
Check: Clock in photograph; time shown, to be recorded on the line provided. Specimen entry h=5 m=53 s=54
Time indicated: h=3 m=17 s=2
